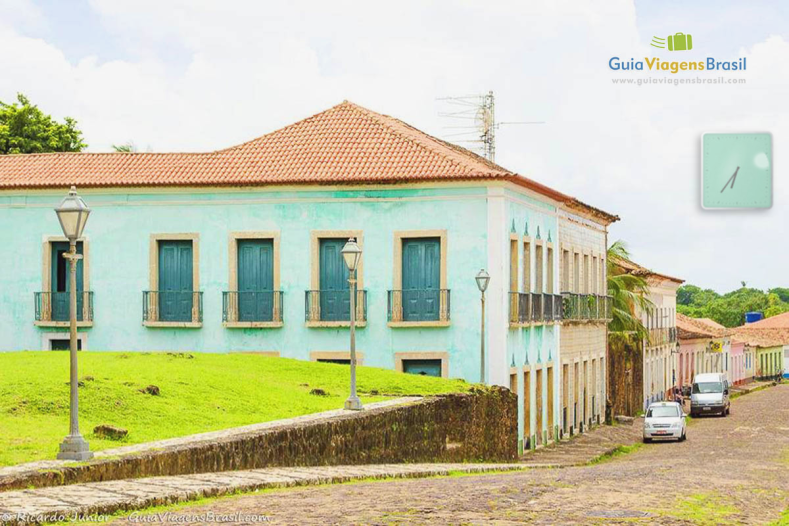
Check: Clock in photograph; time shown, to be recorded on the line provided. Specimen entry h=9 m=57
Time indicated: h=6 m=36
